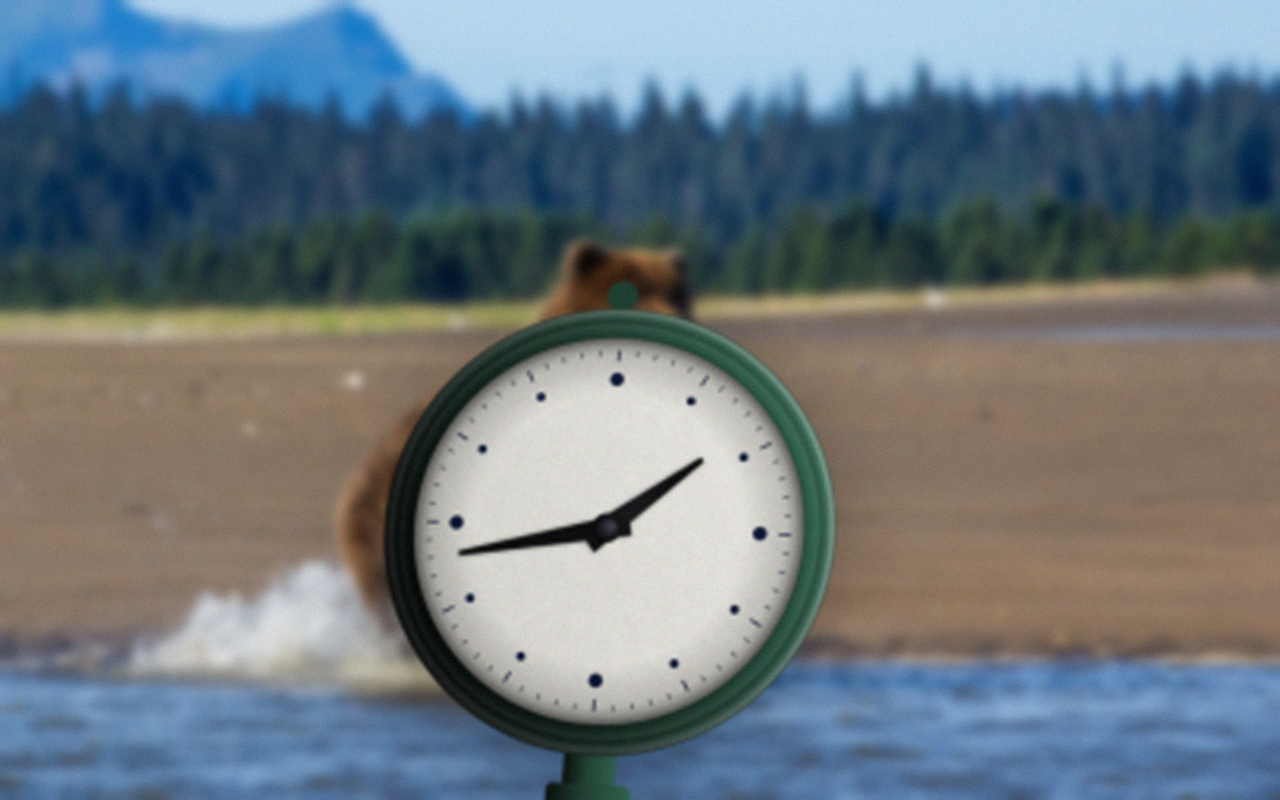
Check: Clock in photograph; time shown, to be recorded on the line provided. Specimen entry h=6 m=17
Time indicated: h=1 m=43
